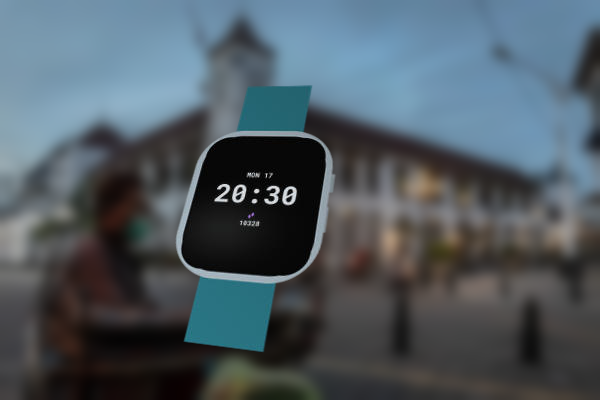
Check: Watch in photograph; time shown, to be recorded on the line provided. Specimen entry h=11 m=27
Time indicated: h=20 m=30
